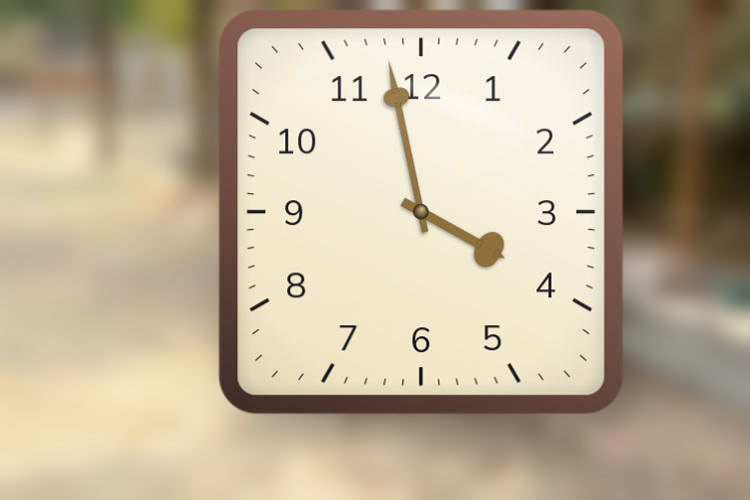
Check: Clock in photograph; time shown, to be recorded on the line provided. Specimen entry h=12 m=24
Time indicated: h=3 m=58
